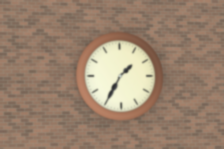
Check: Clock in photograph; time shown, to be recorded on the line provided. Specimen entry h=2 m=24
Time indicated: h=1 m=35
